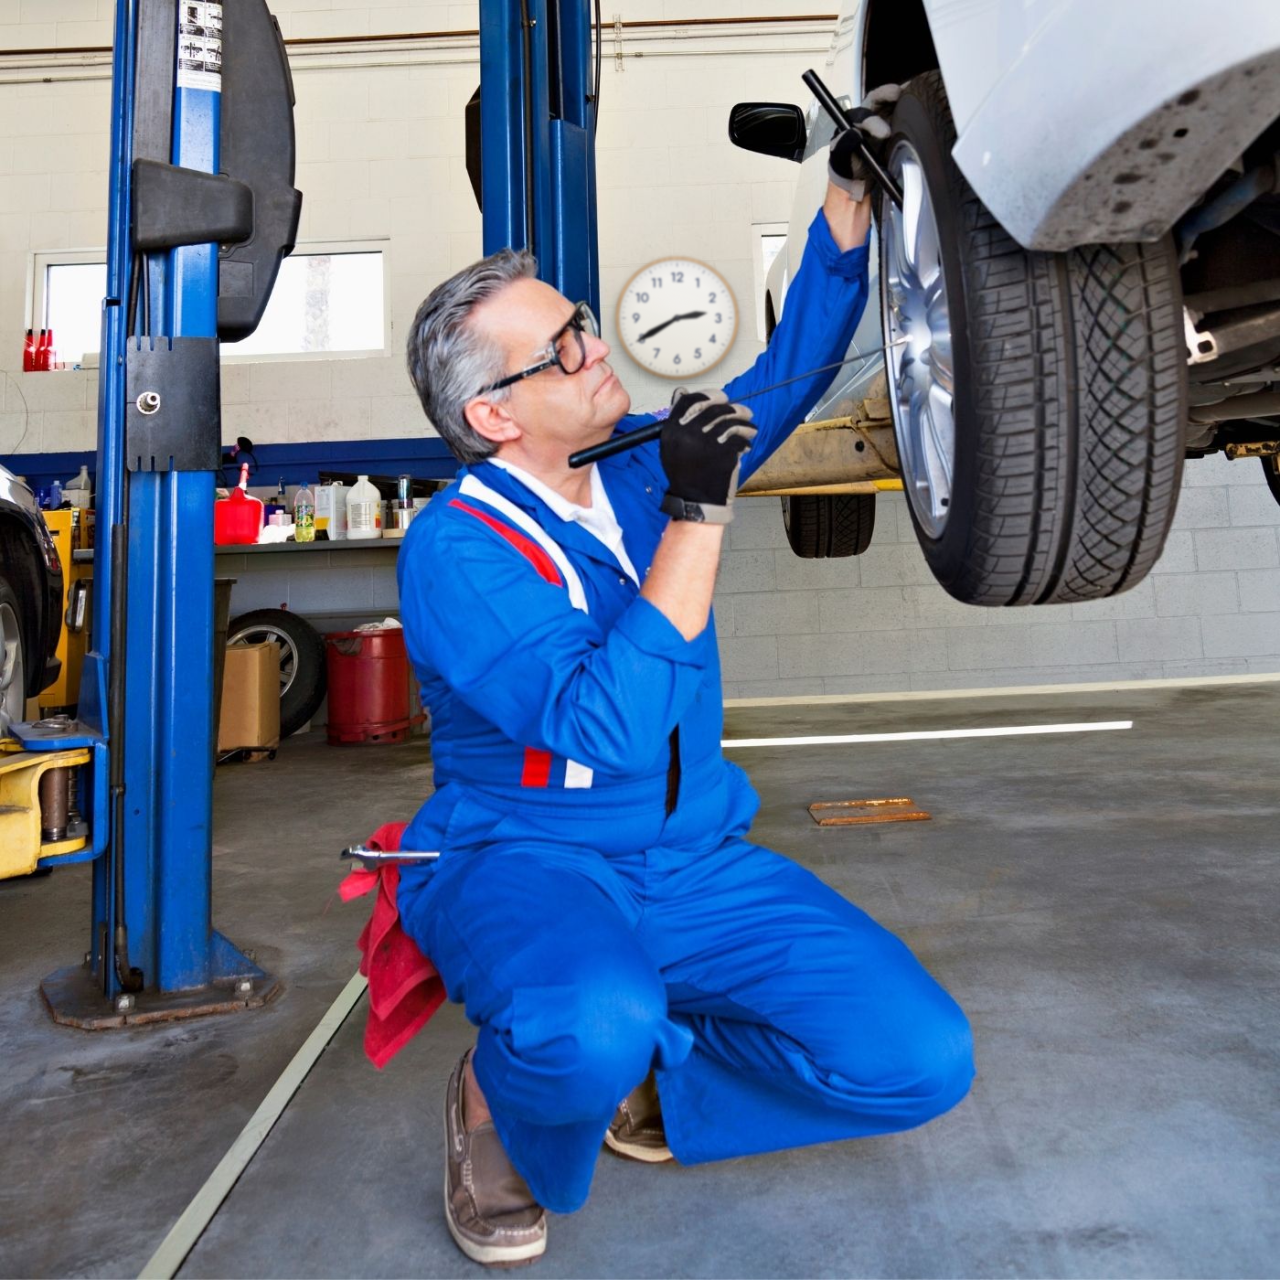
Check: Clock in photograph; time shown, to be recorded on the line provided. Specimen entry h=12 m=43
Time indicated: h=2 m=40
